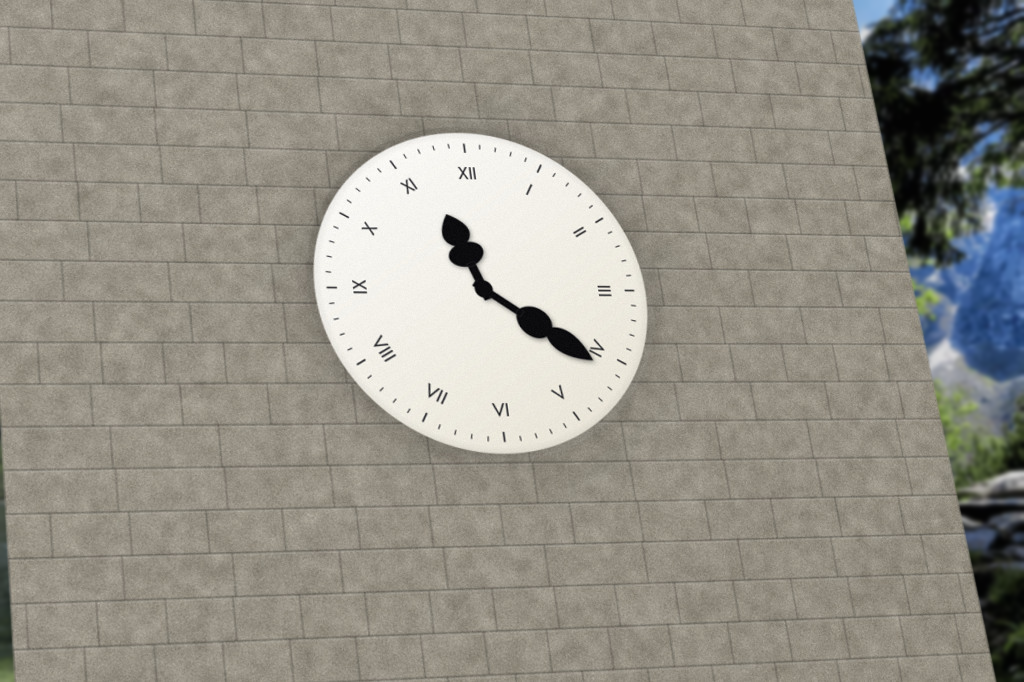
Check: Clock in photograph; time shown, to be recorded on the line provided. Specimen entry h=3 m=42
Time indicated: h=11 m=21
